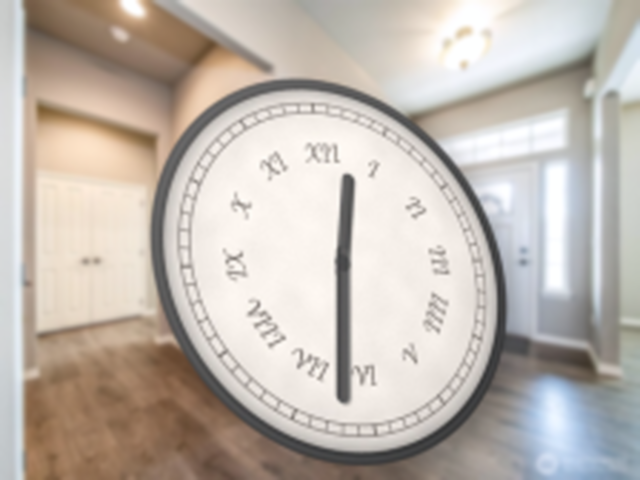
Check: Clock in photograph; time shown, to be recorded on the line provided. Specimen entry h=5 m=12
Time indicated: h=12 m=32
